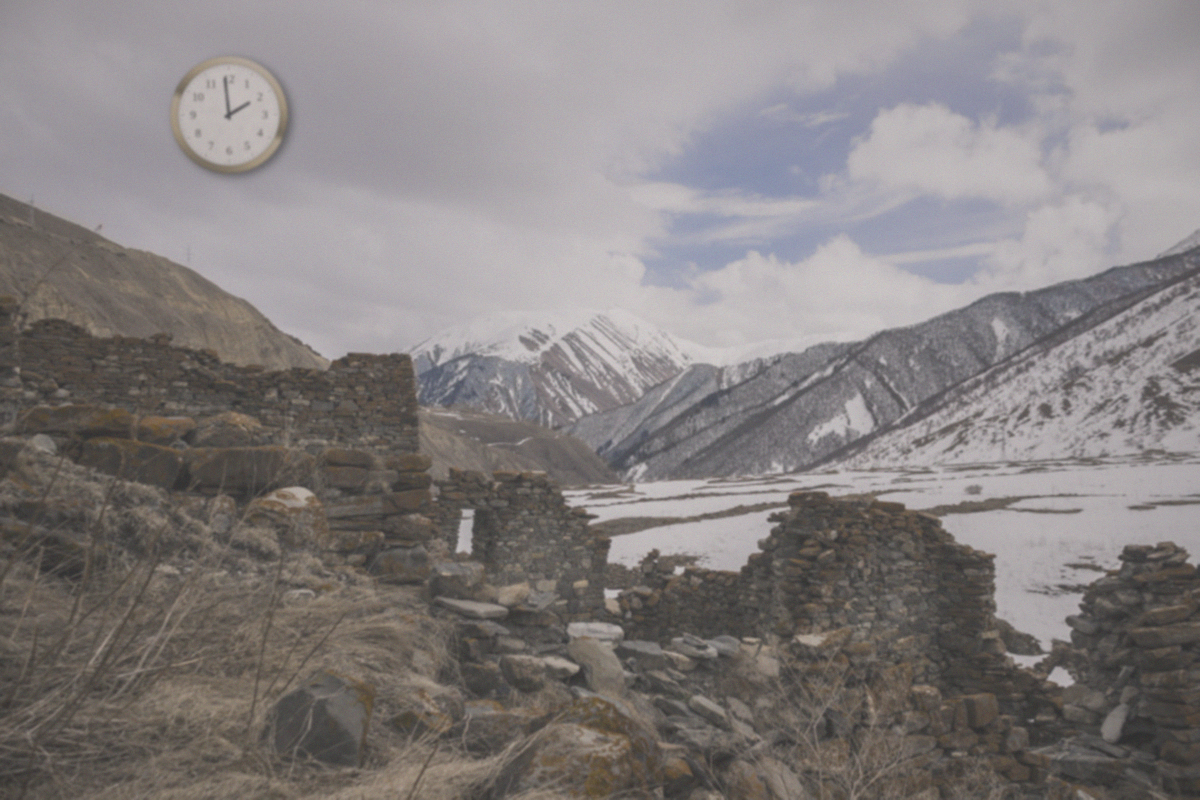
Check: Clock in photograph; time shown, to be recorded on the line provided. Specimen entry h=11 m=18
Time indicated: h=1 m=59
